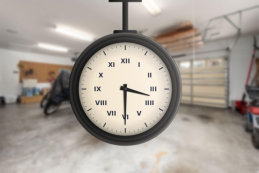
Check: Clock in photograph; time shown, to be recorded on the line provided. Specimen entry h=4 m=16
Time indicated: h=3 m=30
